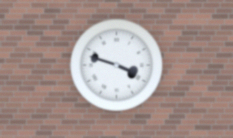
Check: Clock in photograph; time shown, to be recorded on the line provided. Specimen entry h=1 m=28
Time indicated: h=3 m=48
